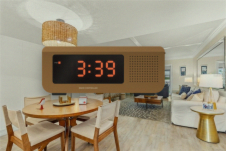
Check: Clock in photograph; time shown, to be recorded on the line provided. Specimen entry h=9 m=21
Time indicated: h=3 m=39
